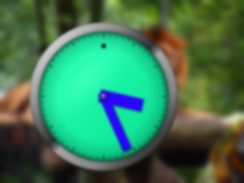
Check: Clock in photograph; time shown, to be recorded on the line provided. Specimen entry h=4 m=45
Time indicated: h=3 m=26
